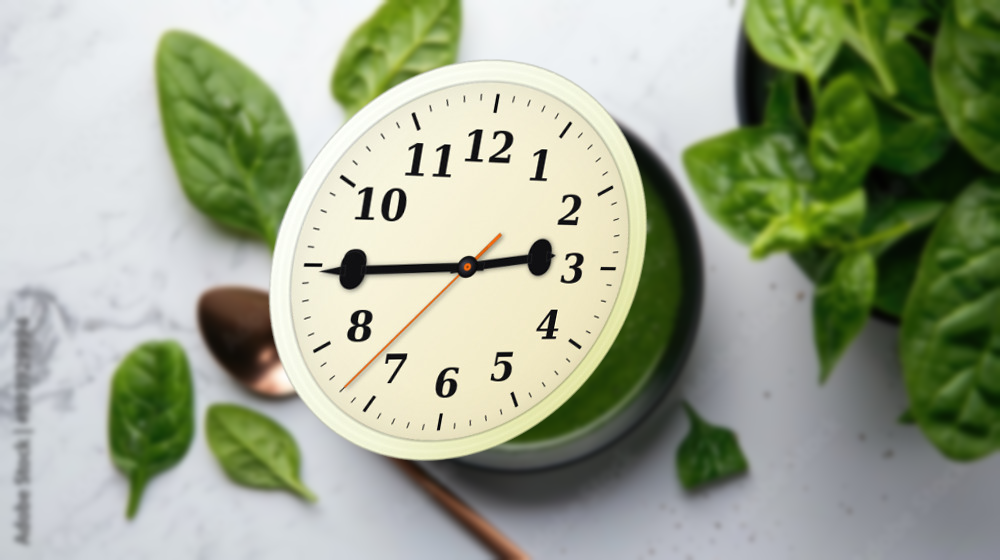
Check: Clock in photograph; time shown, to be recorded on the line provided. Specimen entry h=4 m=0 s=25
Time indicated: h=2 m=44 s=37
